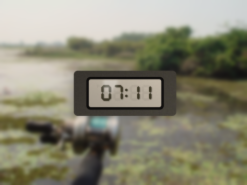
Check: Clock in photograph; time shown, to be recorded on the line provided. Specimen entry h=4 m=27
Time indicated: h=7 m=11
